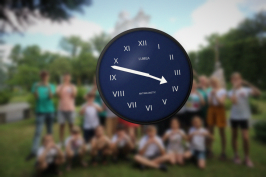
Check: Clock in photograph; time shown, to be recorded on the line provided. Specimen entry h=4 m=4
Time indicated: h=3 m=48
